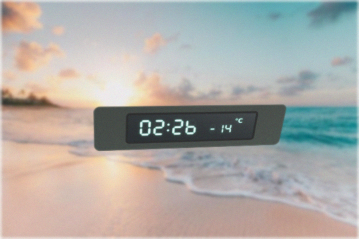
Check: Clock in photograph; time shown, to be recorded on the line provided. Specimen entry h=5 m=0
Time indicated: h=2 m=26
